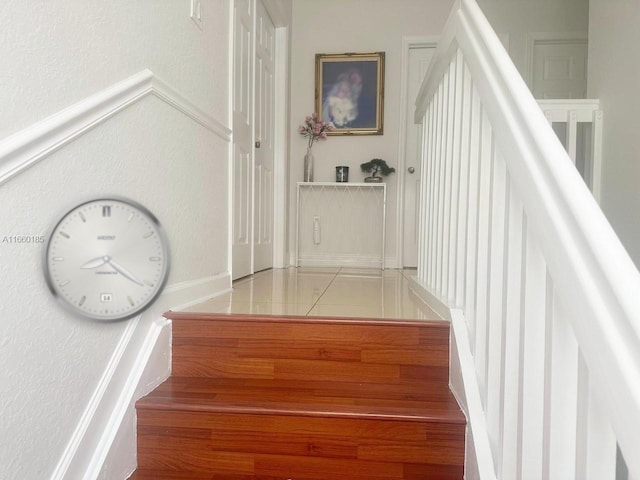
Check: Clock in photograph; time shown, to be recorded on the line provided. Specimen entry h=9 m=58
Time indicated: h=8 m=21
